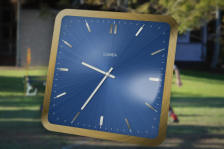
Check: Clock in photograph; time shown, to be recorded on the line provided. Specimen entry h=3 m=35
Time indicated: h=9 m=35
